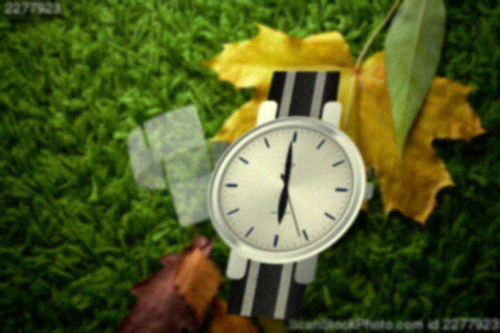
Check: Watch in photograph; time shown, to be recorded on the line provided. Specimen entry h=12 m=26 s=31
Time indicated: h=5 m=59 s=26
